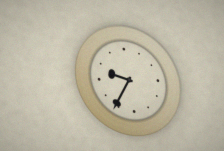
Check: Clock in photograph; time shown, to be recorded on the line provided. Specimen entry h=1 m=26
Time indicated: h=9 m=36
